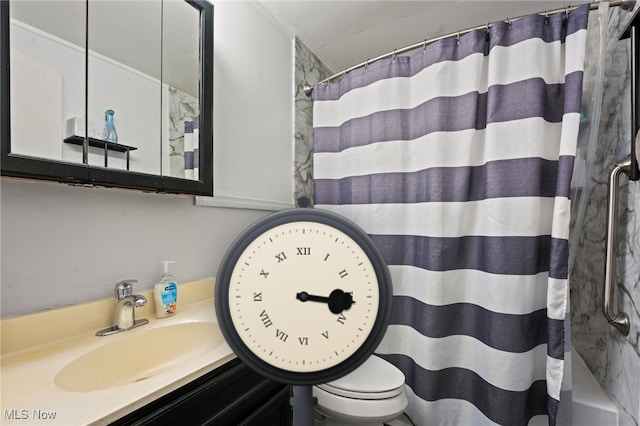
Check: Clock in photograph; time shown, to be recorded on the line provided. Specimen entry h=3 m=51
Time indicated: h=3 m=16
